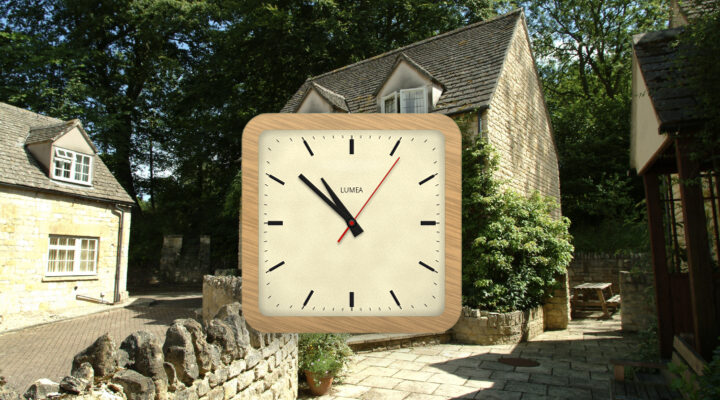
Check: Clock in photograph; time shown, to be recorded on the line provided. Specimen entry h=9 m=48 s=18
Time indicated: h=10 m=52 s=6
